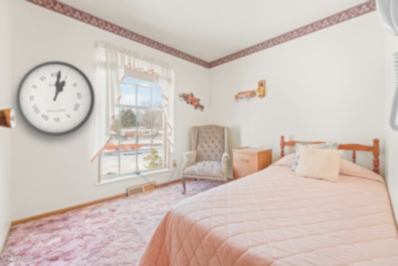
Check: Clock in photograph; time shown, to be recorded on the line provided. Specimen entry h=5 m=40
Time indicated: h=1 m=2
